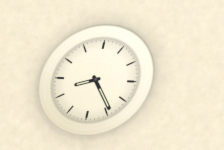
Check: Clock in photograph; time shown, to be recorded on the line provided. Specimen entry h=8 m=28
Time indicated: h=8 m=24
